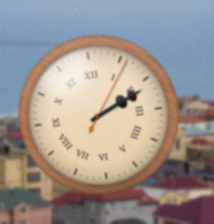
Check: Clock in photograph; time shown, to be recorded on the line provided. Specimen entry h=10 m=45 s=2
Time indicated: h=2 m=11 s=6
